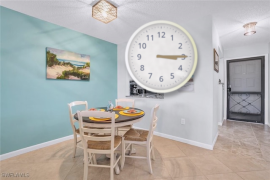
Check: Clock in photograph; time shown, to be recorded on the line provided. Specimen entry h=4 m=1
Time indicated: h=3 m=15
